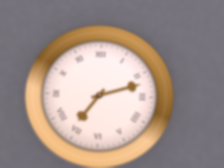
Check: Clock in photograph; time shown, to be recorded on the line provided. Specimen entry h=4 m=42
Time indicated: h=7 m=12
